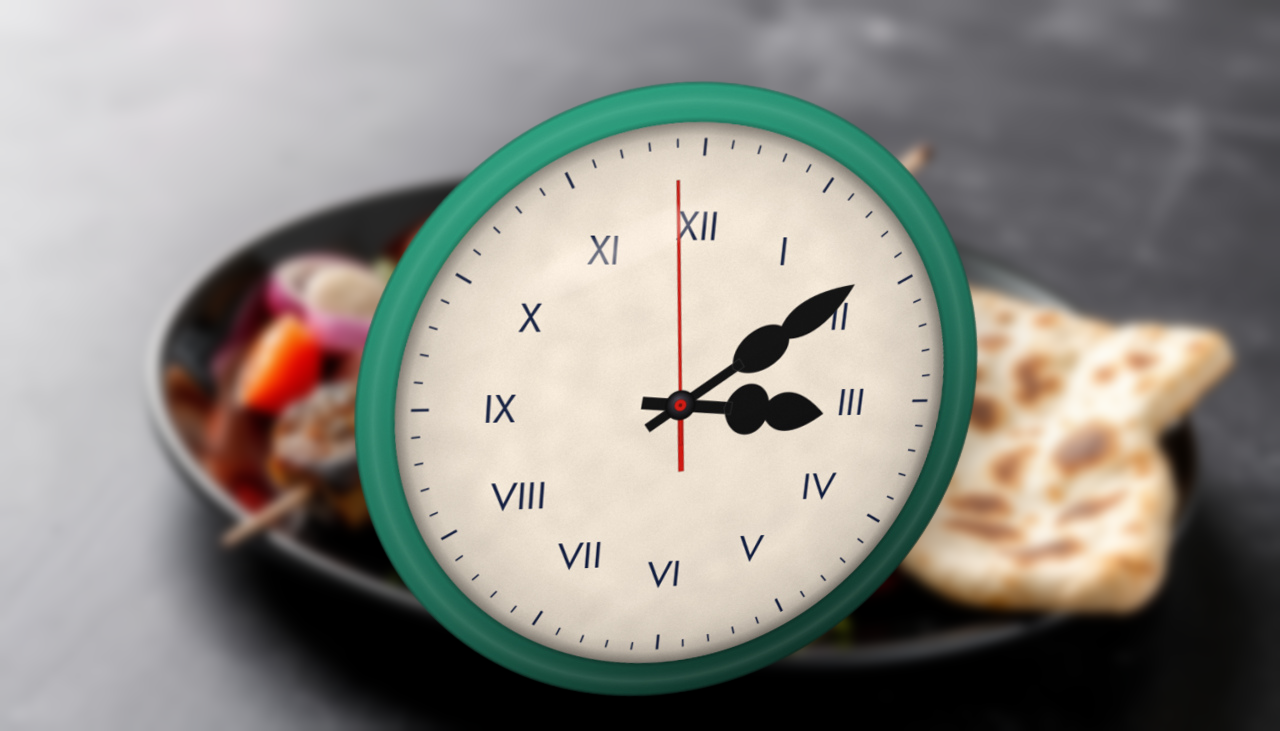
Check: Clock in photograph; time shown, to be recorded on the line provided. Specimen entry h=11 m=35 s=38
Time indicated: h=3 m=8 s=59
